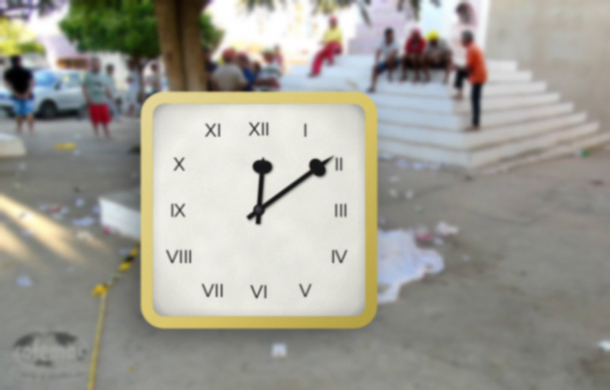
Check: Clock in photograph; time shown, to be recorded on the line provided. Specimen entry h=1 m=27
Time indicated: h=12 m=9
